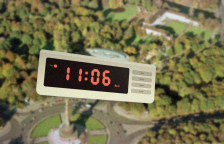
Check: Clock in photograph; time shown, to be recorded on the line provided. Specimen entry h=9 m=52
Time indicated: h=11 m=6
